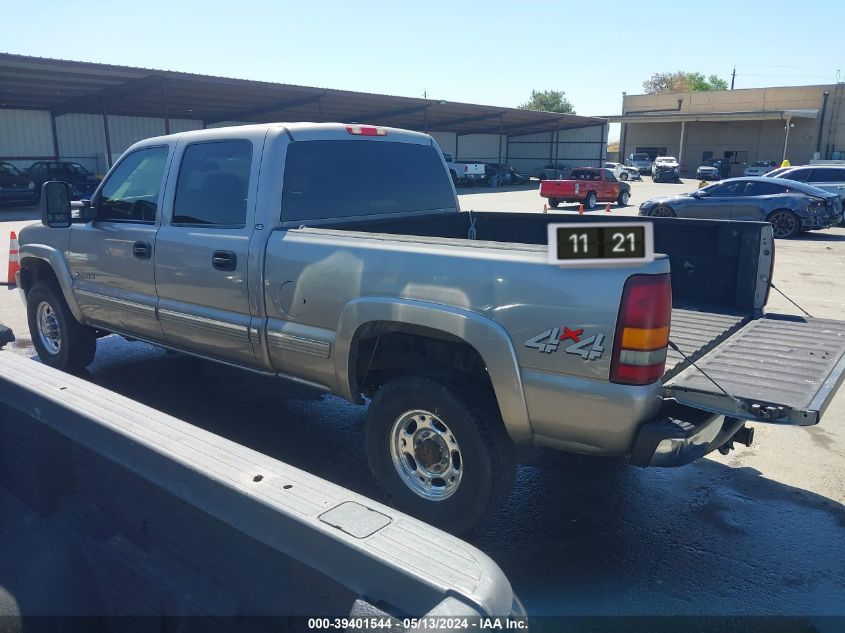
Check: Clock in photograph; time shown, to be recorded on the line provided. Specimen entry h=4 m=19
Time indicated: h=11 m=21
